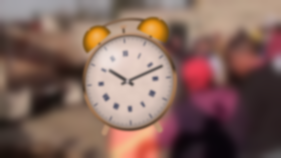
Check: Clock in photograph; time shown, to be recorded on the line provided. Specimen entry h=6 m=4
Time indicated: h=10 m=12
